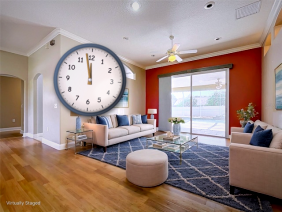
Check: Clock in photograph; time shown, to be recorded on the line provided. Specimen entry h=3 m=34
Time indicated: h=11 m=58
